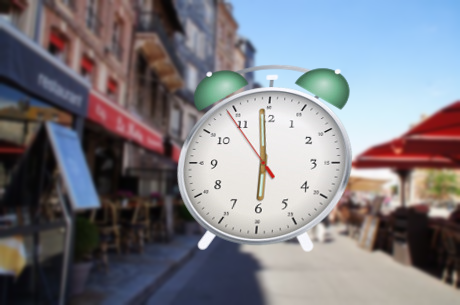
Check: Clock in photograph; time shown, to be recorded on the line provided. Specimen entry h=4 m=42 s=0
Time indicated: h=5 m=58 s=54
